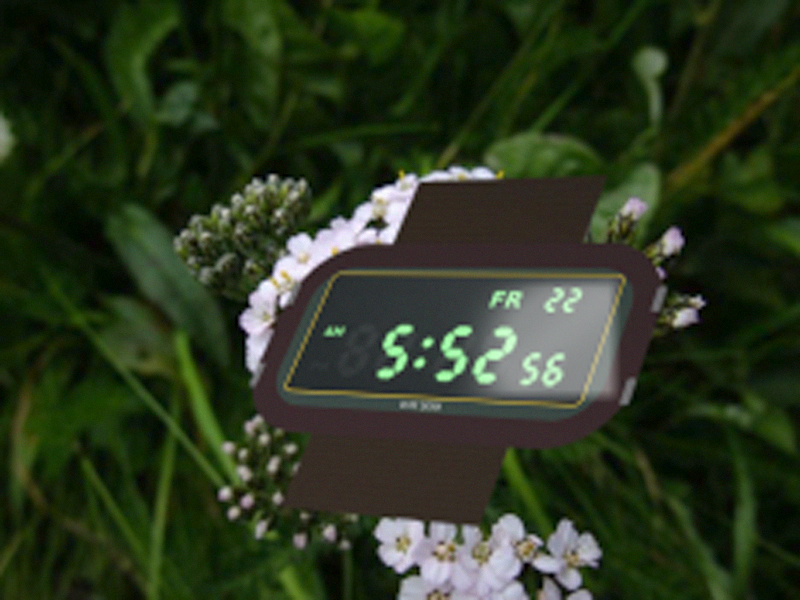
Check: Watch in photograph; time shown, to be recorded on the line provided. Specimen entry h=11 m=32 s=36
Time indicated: h=5 m=52 s=56
